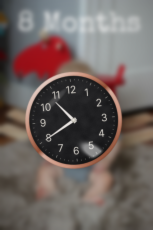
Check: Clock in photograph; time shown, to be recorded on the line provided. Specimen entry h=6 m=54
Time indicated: h=10 m=40
